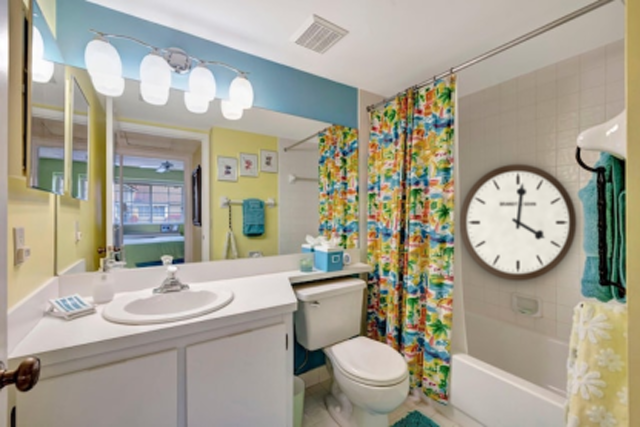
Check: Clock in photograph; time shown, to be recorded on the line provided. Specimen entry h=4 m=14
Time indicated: h=4 m=1
